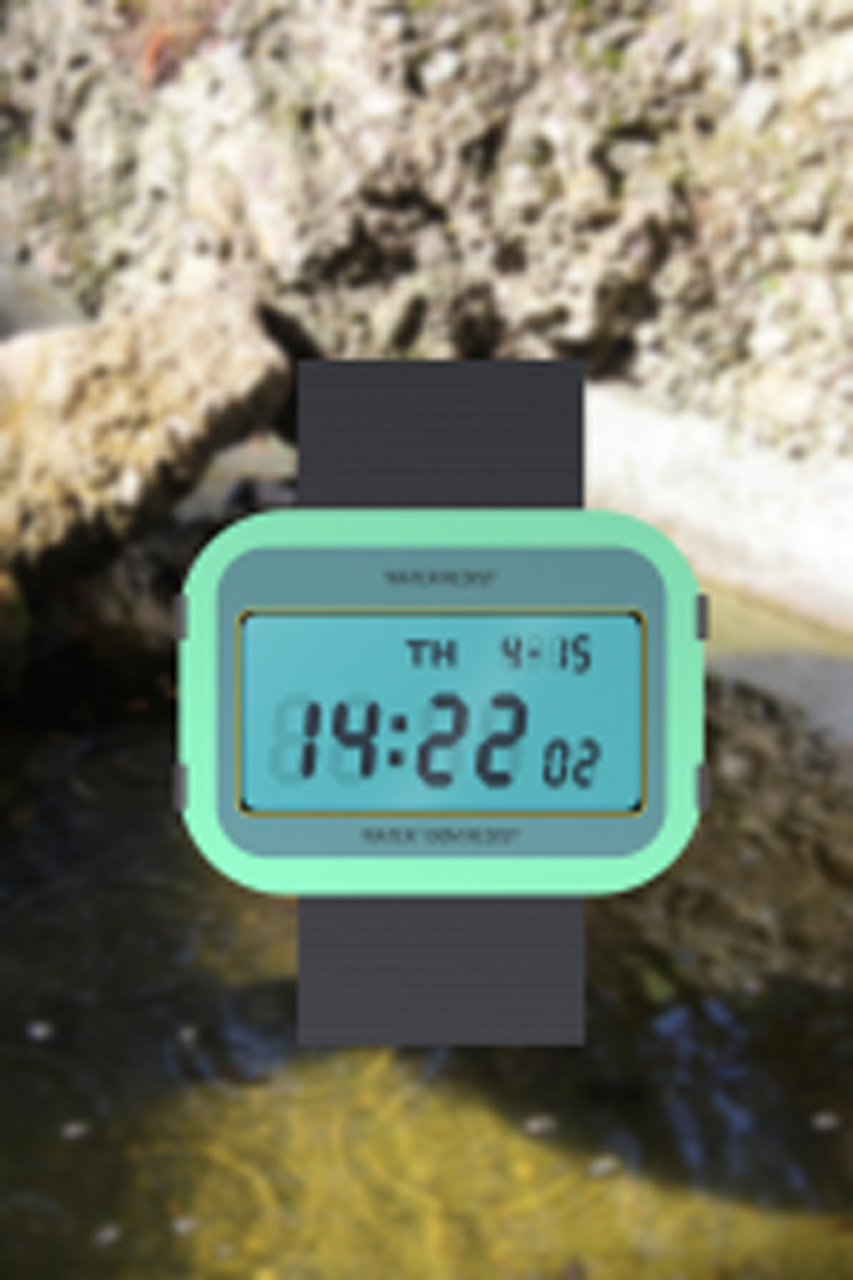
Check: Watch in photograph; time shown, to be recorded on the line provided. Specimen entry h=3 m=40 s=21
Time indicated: h=14 m=22 s=2
